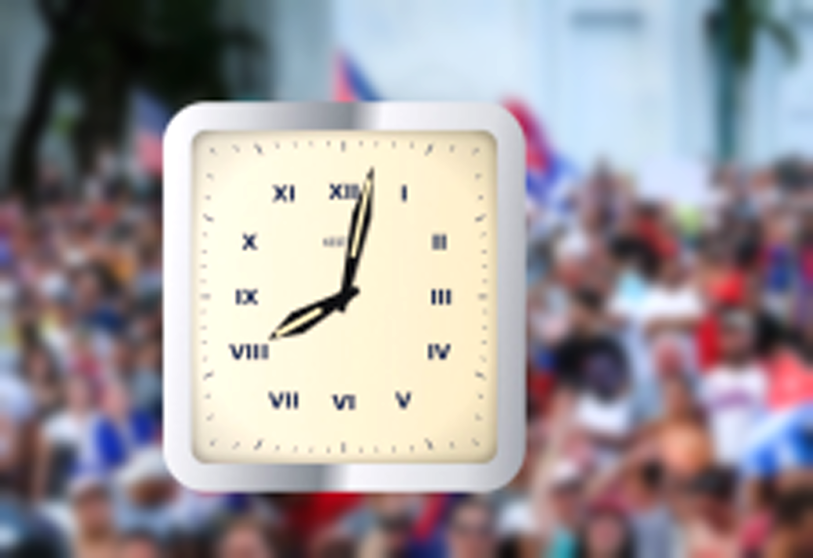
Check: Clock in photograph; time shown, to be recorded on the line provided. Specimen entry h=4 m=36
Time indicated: h=8 m=2
